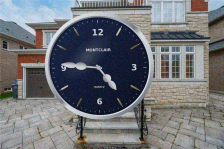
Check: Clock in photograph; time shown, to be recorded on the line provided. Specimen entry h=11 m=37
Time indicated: h=4 m=46
